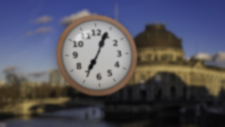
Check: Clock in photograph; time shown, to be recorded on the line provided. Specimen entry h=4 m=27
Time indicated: h=7 m=4
